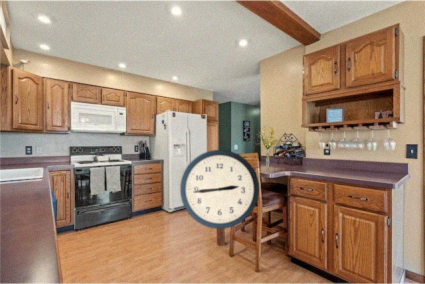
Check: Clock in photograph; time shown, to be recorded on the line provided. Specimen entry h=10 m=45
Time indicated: h=2 m=44
